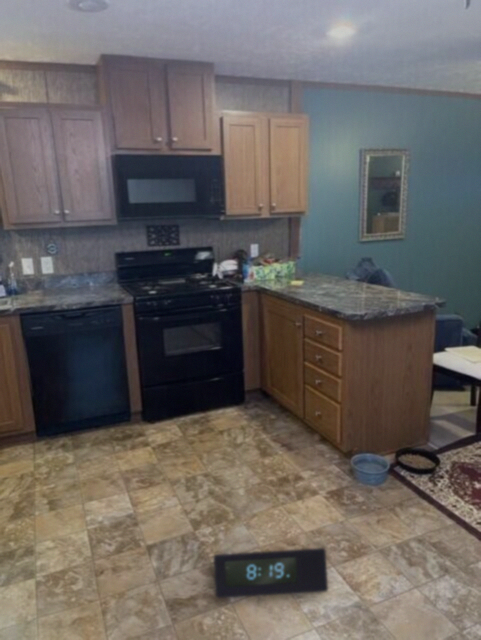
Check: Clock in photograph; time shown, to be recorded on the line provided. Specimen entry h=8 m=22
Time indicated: h=8 m=19
